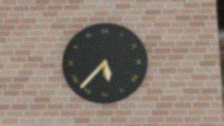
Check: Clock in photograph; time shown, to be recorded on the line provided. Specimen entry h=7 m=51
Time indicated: h=5 m=37
